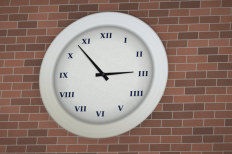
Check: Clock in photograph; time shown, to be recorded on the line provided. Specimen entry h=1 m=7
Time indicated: h=2 m=53
